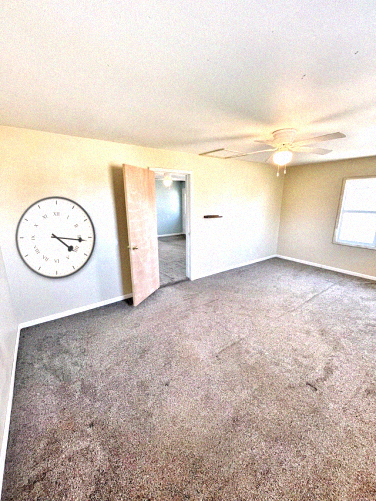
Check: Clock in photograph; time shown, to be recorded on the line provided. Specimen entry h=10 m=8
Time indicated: h=4 m=16
